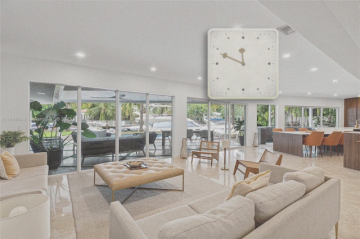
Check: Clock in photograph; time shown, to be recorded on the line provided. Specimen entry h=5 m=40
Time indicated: h=11 m=49
